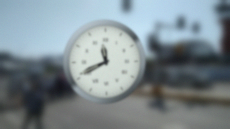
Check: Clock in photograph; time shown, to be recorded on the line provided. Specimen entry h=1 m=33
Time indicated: h=11 m=41
